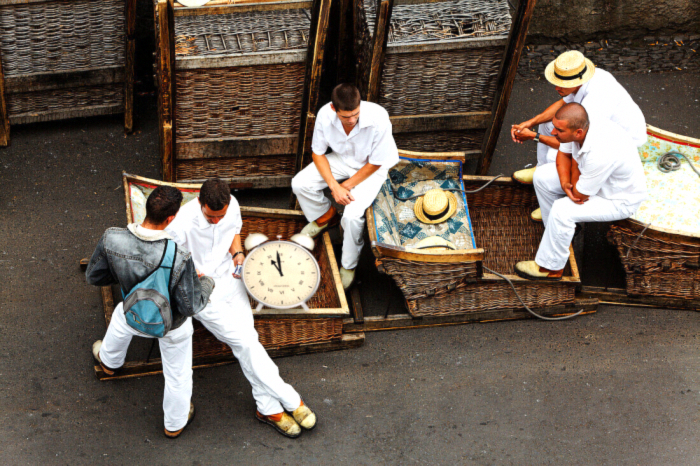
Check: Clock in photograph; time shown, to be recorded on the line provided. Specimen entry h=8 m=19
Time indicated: h=10 m=59
